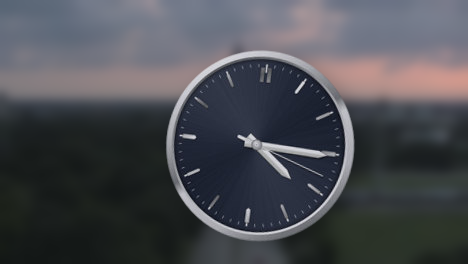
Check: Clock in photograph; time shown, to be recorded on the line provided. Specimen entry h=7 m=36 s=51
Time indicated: h=4 m=15 s=18
